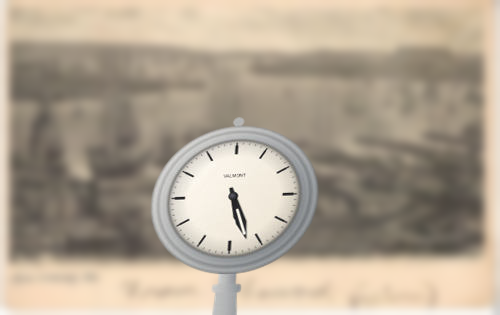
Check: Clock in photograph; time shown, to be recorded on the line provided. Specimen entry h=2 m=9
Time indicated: h=5 m=27
